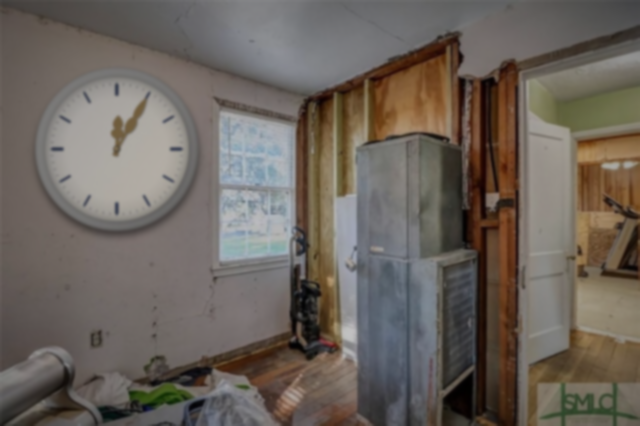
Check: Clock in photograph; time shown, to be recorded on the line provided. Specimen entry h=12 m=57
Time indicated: h=12 m=5
